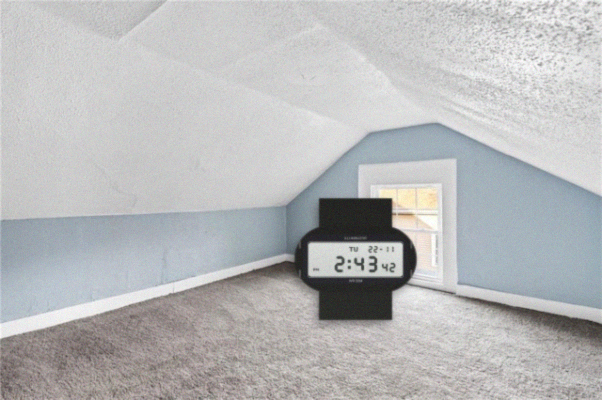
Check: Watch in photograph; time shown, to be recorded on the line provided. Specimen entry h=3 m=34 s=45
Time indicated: h=2 m=43 s=42
